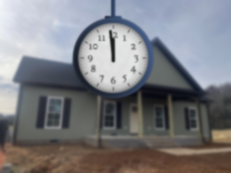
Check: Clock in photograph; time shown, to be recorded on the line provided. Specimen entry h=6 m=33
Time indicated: h=11 m=59
